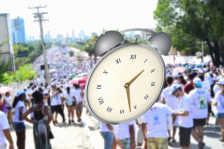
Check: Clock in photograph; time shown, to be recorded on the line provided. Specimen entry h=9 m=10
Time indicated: h=1 m=27
